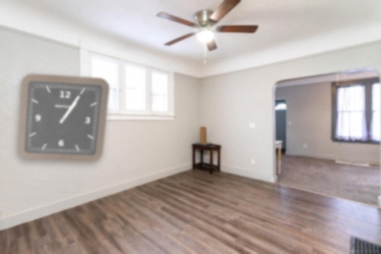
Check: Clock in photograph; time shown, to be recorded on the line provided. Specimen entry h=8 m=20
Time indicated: h=1 m=5
